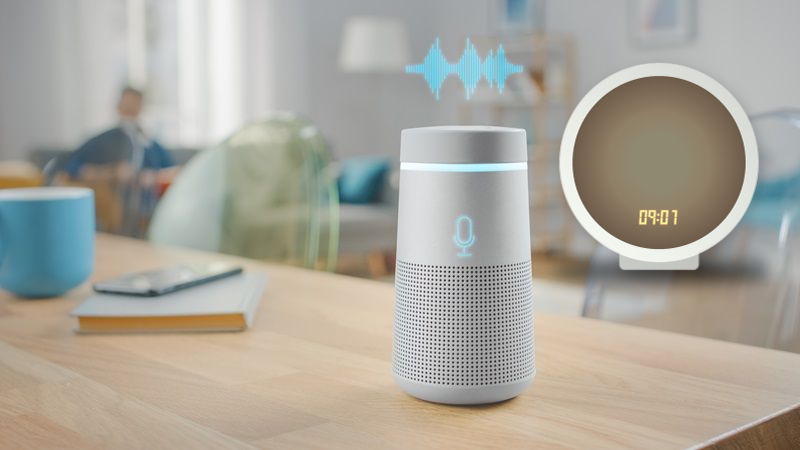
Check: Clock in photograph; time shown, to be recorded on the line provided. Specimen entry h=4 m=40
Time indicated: h=9 m=7
